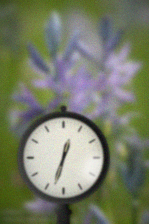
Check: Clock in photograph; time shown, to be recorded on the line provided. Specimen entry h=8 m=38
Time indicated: h=12 m=33
